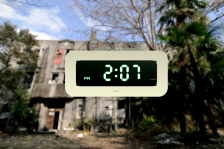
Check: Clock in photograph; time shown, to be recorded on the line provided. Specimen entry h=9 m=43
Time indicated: h=2 m=7
